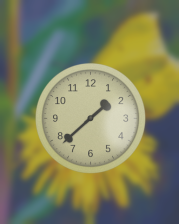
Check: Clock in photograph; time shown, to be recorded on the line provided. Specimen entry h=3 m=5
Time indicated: h=1 m=38
